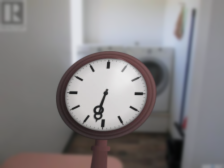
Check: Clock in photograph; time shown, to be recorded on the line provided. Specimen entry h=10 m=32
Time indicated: h=6 m=32
